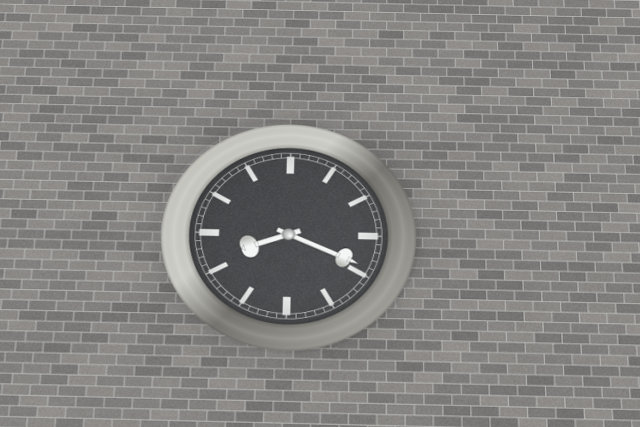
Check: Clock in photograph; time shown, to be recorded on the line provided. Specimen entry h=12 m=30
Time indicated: h=8 m=19
